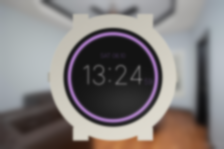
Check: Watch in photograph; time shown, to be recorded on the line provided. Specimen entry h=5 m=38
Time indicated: h=13 m=24
